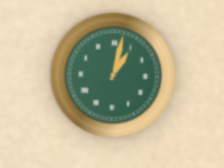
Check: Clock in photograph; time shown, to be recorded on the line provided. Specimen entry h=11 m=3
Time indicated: h=1 m=2
